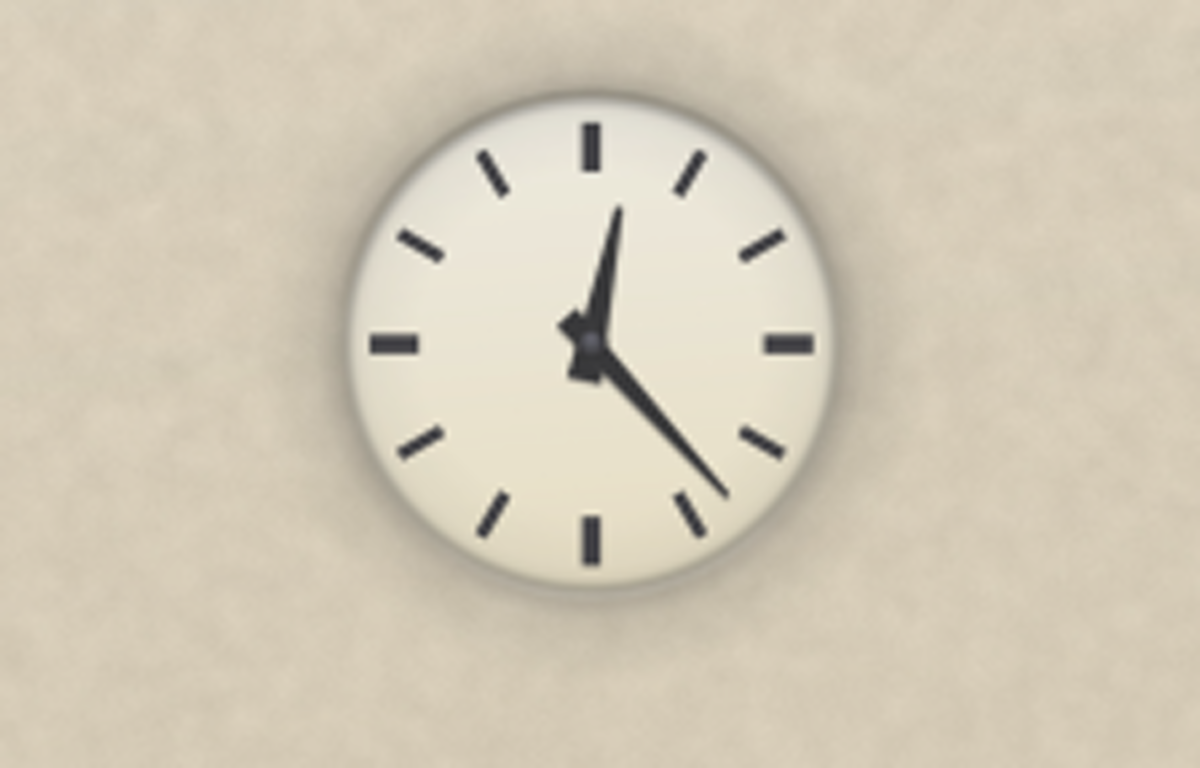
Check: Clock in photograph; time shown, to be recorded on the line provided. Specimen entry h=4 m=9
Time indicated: h=12 m=23
